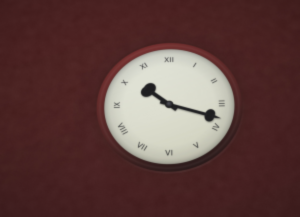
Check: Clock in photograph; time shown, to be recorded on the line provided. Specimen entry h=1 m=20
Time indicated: h=10 m=18
